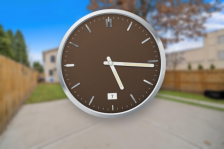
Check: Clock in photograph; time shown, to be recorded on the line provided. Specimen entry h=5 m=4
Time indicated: h=5 m=16
